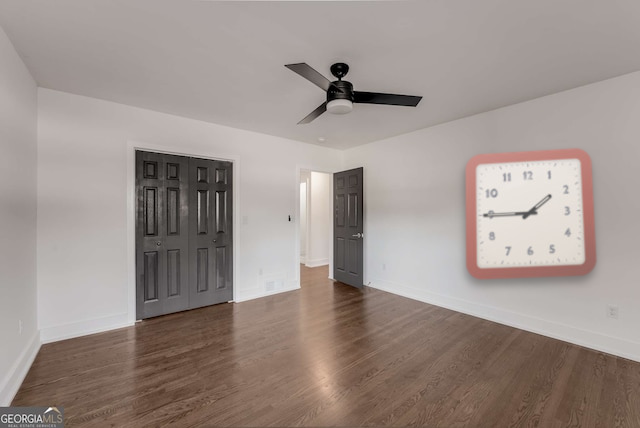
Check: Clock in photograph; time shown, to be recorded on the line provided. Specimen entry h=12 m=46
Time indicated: h=1 m=45
